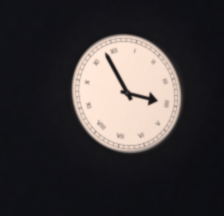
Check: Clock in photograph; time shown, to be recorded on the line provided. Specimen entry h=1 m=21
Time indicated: h=3 m=58
